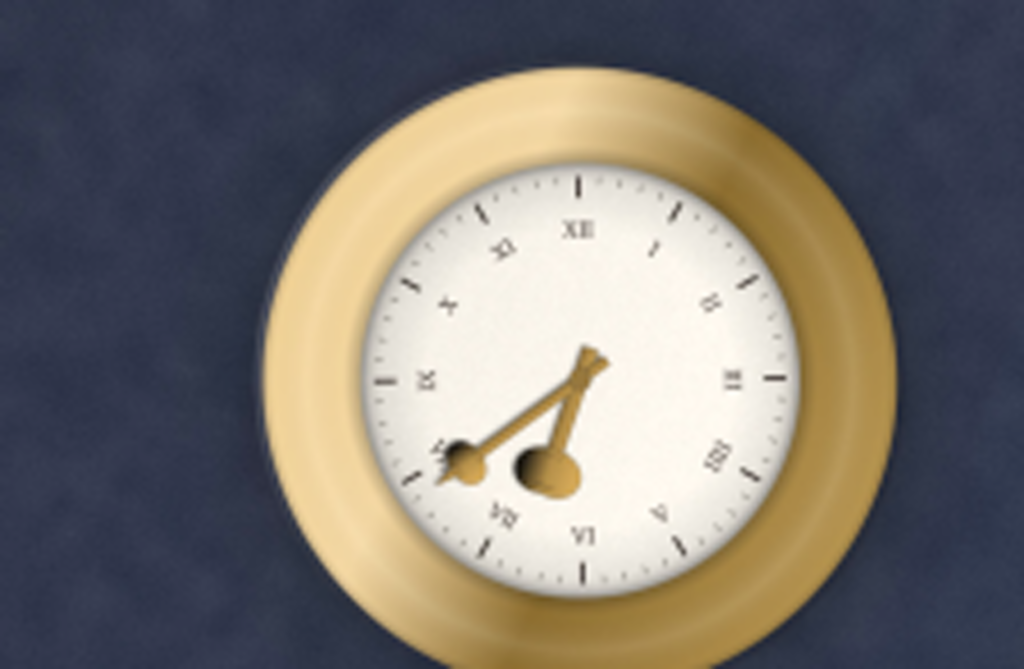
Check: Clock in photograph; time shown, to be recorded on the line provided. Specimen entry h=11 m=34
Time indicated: h=6 m=39
